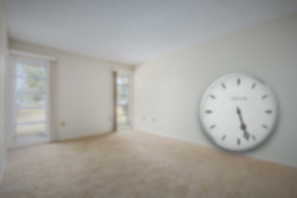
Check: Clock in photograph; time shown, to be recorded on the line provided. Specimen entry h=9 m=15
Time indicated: h=5 m=27
